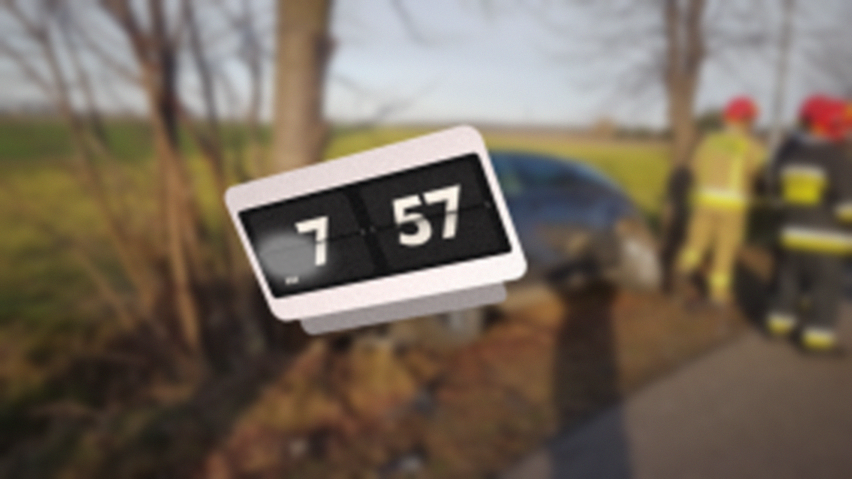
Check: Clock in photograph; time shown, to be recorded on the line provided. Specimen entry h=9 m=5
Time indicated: h=7 m=57
